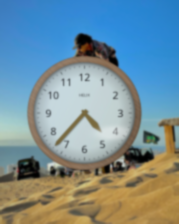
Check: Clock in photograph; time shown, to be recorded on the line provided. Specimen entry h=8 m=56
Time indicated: h=4 m=37
